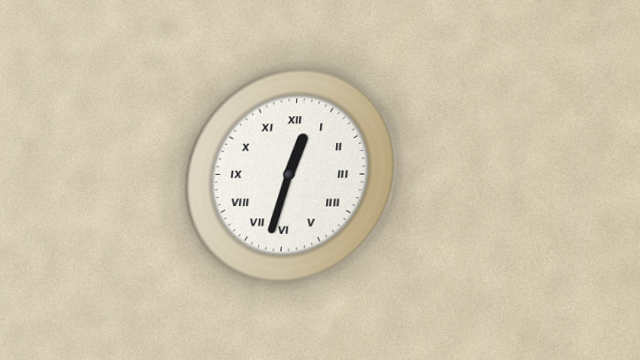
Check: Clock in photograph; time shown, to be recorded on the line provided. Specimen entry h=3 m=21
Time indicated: h=12 m=32
